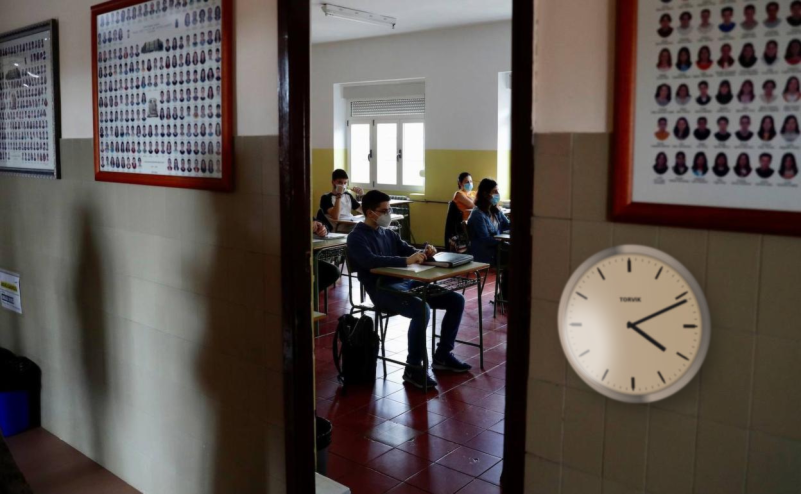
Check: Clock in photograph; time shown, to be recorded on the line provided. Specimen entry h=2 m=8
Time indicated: h=4 m=11
